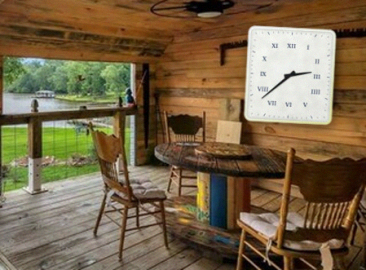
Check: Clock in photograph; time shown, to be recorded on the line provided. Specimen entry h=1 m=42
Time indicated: h=2 m=38
